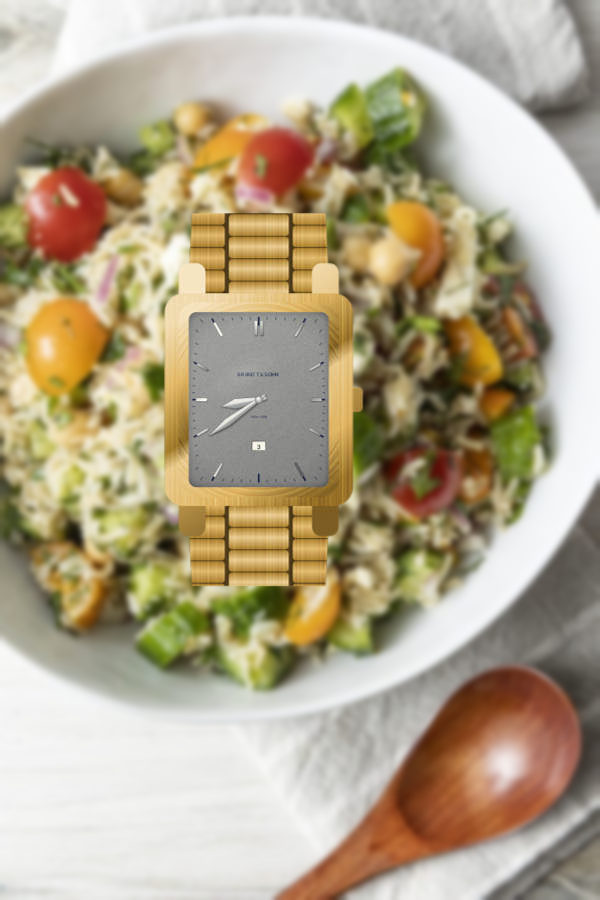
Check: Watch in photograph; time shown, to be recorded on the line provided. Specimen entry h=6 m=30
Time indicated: h=8 m=39
